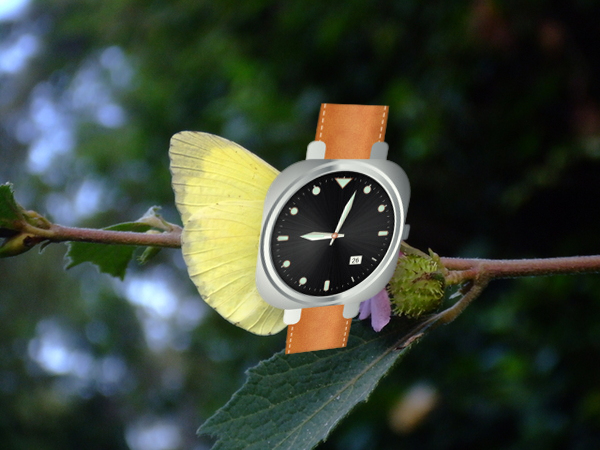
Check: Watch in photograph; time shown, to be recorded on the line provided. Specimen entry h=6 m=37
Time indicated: h=9 m=3
